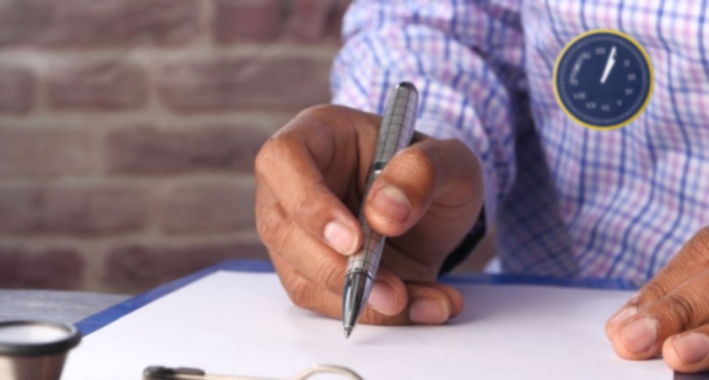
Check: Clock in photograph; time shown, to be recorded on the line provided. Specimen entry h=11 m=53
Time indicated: h=1 m=4
